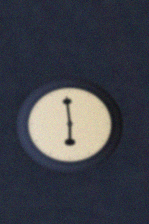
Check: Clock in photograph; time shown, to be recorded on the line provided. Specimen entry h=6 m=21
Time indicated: h=5 m=59
